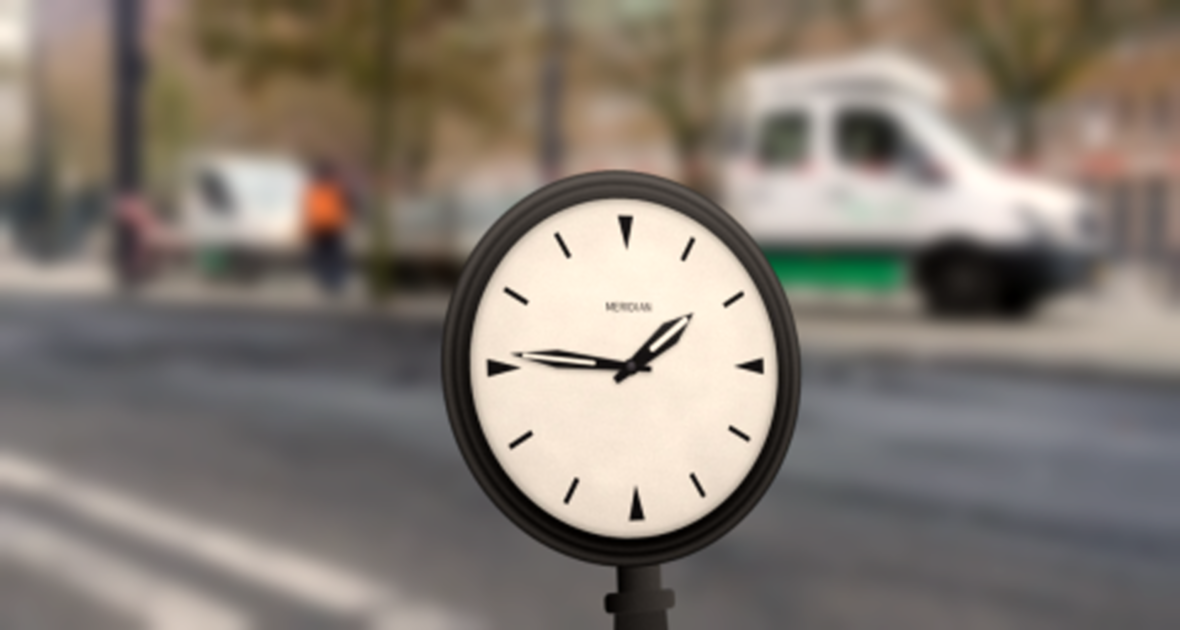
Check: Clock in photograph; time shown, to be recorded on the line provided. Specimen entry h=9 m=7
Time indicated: h=1 m=46
